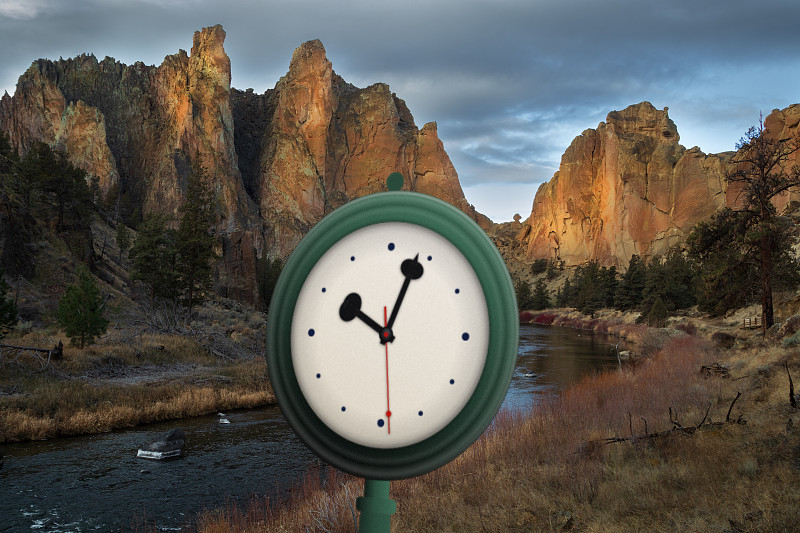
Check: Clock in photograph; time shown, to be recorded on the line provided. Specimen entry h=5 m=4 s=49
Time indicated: h=10 m=3 s=29
